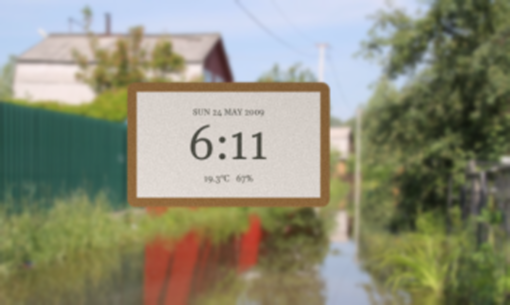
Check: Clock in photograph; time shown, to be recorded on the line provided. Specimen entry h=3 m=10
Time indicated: h=6 m=11
